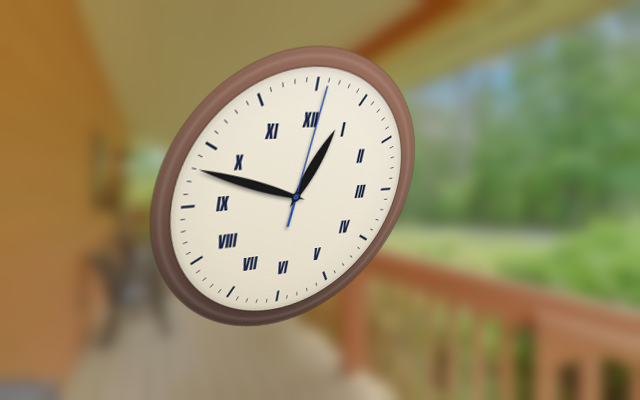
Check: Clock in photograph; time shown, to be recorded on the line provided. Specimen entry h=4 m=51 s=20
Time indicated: h=12 m=48 s=1
